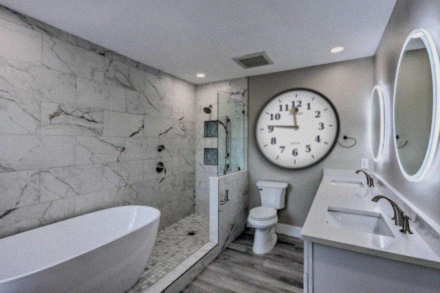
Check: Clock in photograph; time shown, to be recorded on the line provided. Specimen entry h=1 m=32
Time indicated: h=11 m=46
